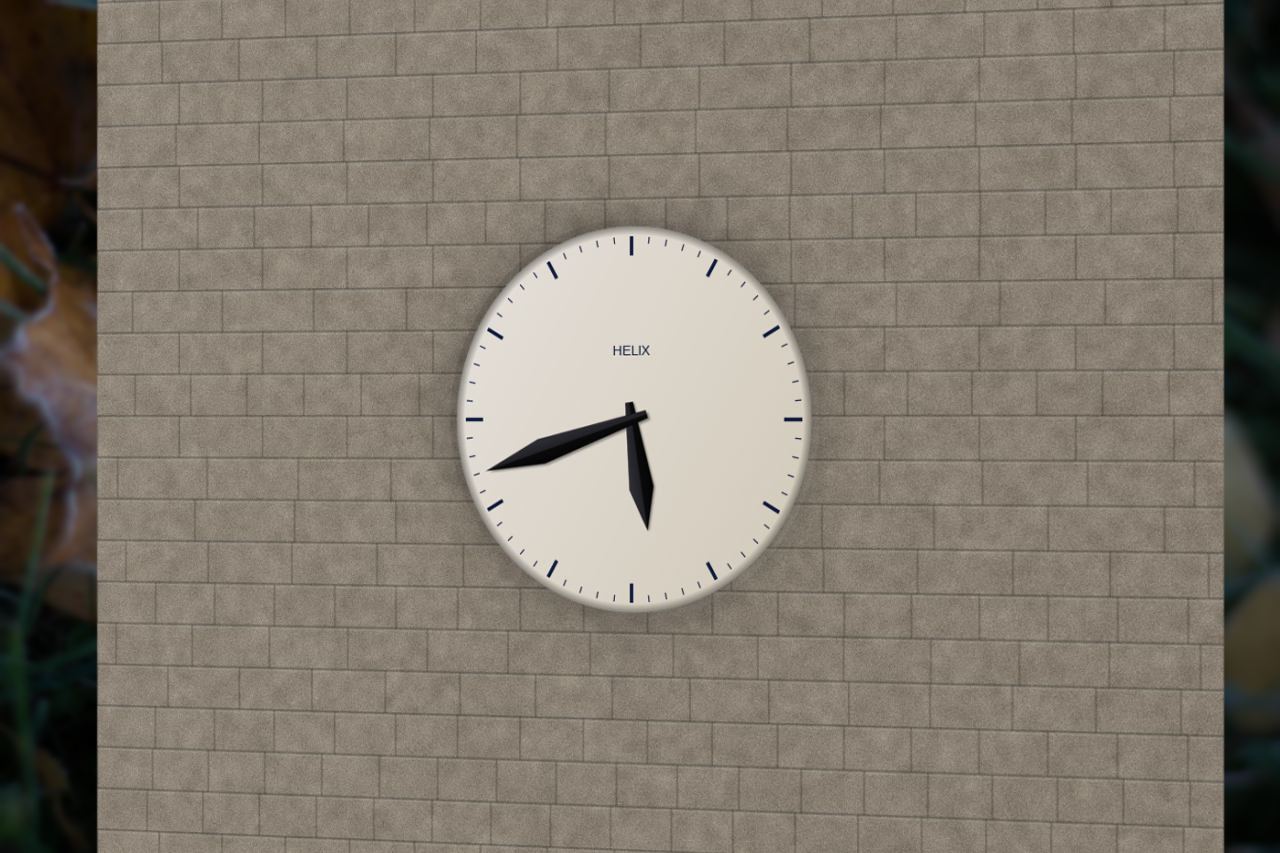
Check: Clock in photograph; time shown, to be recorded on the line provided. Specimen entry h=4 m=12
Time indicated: h=5 m=42
